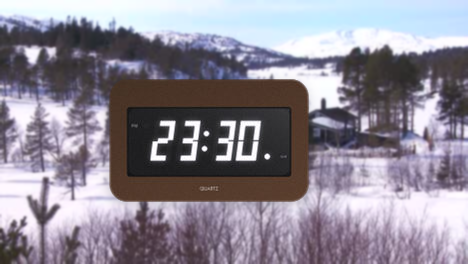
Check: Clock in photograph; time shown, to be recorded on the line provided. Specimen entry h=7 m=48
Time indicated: h=23 m=30
